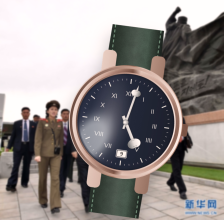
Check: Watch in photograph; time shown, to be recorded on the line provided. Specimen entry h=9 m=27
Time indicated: h=5 m=2
